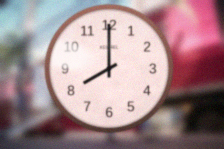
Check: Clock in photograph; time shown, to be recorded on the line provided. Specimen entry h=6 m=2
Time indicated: h=8 m=0
